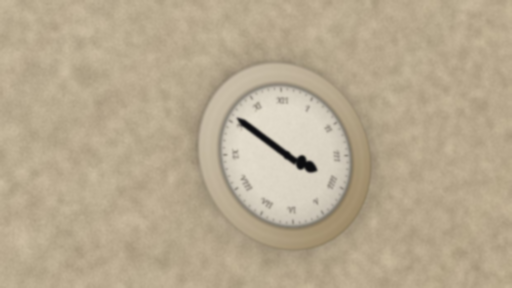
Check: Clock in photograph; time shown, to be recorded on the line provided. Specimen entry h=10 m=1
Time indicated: h=3 m=51
